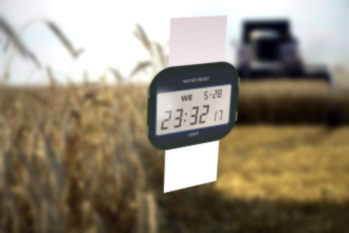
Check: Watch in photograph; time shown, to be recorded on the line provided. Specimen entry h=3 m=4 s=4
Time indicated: h=23 m=32 s=17
